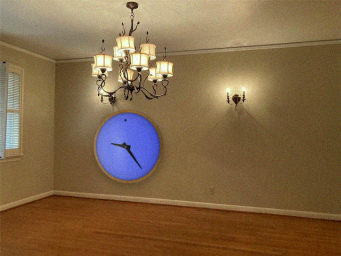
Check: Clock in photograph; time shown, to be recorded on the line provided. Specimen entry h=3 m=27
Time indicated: h=9 m=24
